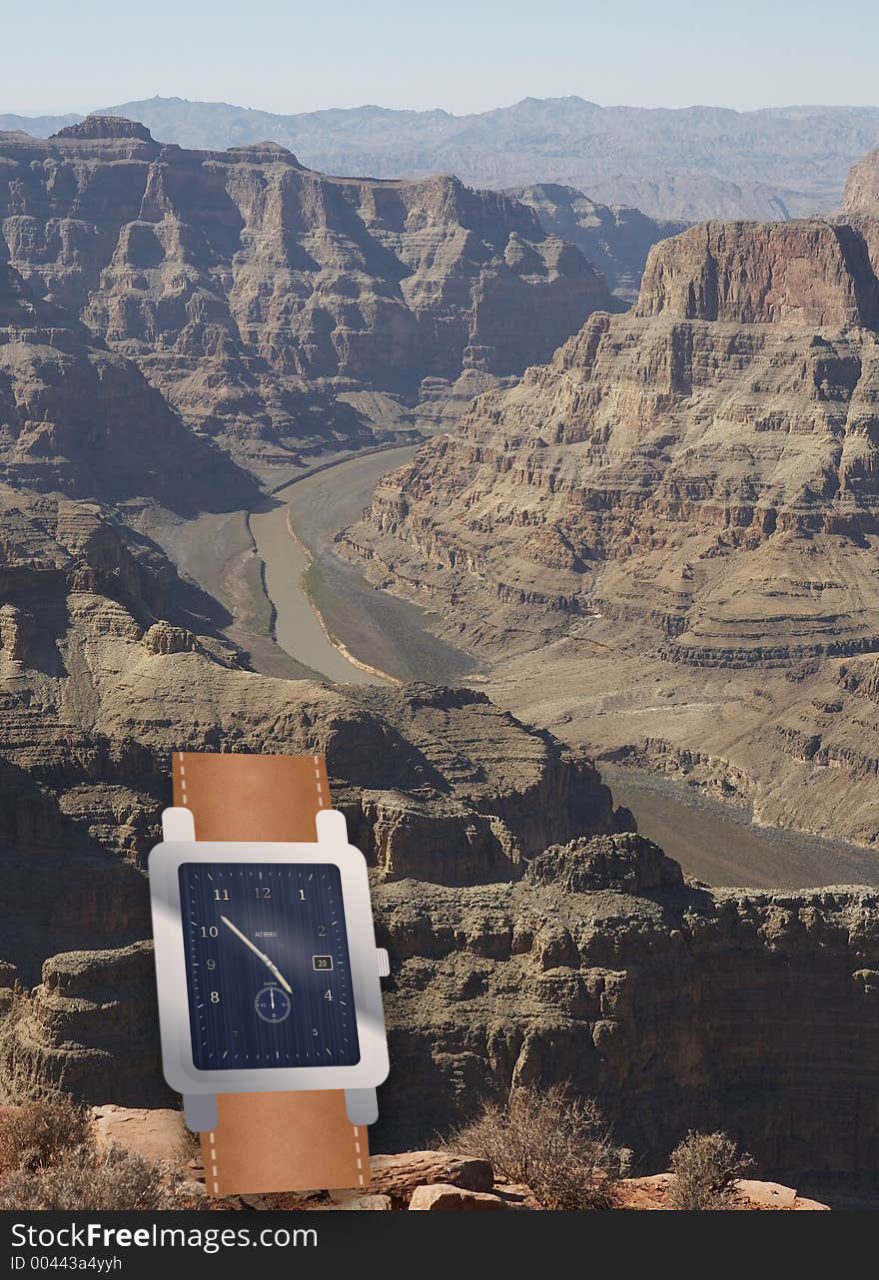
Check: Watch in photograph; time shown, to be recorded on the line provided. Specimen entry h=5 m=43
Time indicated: h=4 m=53
